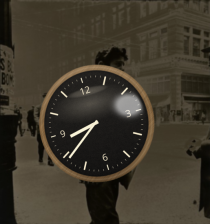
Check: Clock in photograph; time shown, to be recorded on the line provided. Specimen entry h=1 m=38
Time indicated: h=8 m=39
